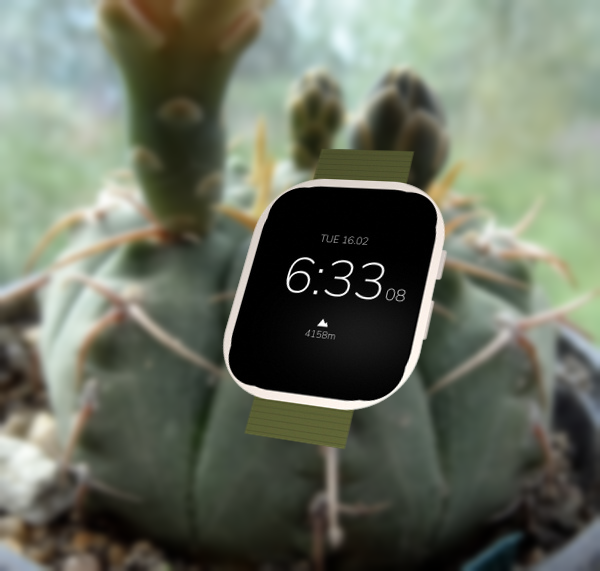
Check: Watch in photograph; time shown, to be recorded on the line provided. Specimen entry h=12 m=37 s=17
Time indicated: h=6 m=33 s=8
